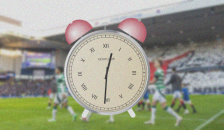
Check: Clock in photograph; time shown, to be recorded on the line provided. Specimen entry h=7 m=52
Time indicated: h=12 m=31
